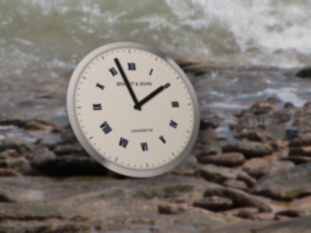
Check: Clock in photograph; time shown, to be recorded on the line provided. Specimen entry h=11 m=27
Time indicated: h=1 m=57
